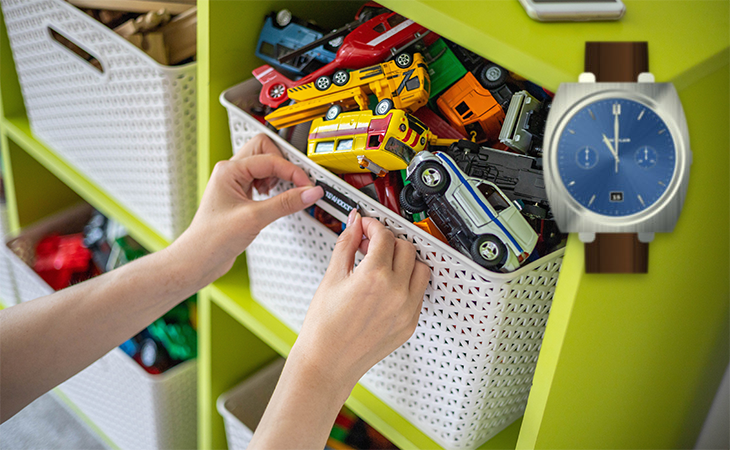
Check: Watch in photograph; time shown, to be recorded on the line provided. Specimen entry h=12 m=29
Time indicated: h=11 m=0
